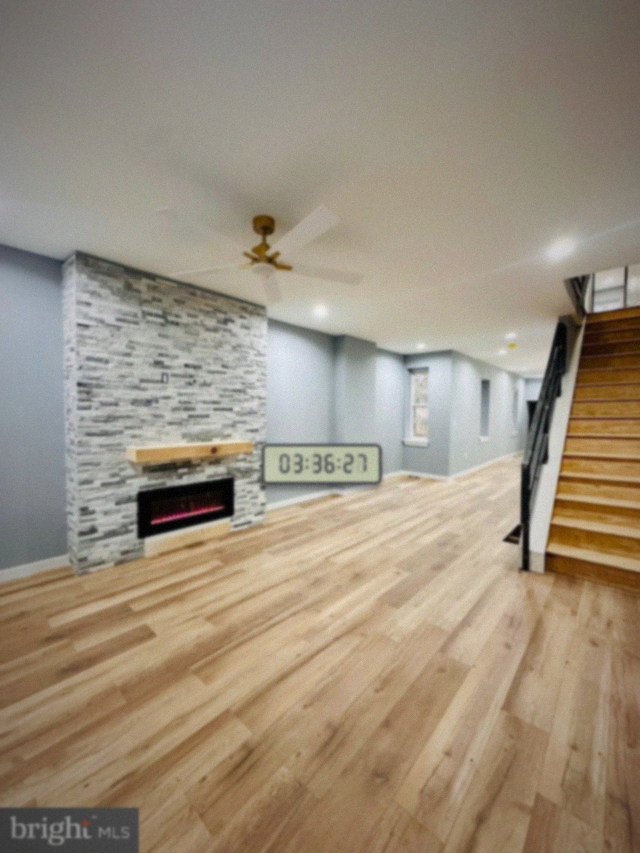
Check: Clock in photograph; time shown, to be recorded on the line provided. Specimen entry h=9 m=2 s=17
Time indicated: h=3 m=36 s=27
